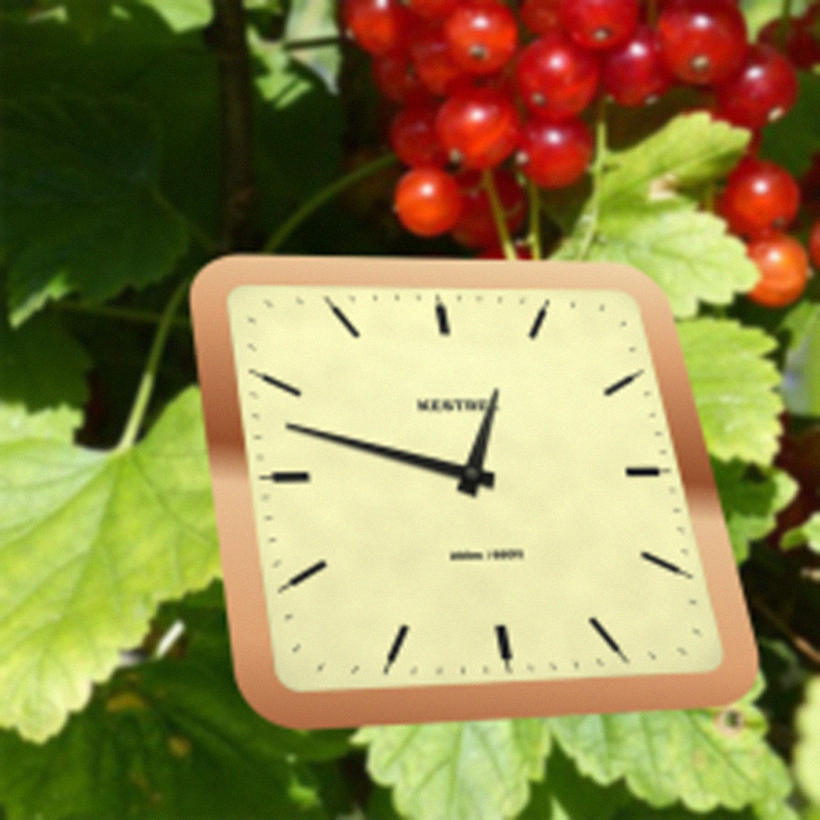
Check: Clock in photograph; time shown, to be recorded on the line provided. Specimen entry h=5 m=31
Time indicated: h=12 m=48
